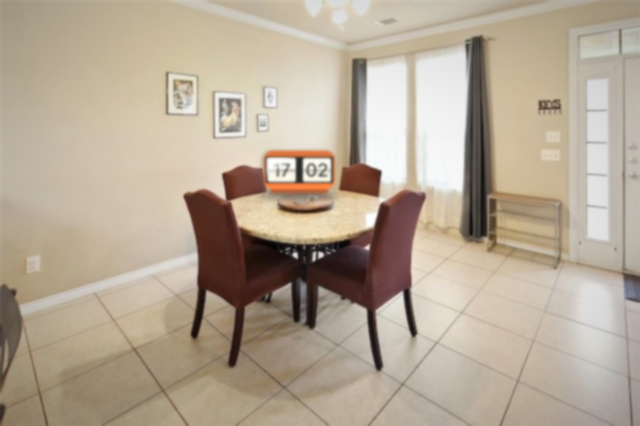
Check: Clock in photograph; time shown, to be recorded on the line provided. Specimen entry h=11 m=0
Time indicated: h=17 m=2
